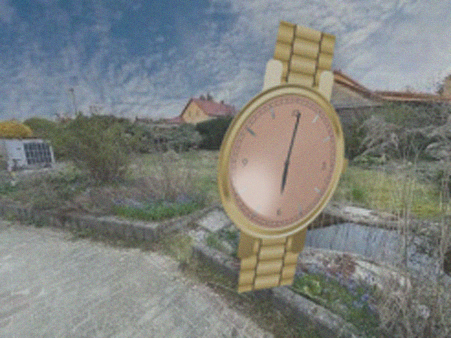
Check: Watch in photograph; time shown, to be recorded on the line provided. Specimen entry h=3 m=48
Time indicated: h=6 m=1
